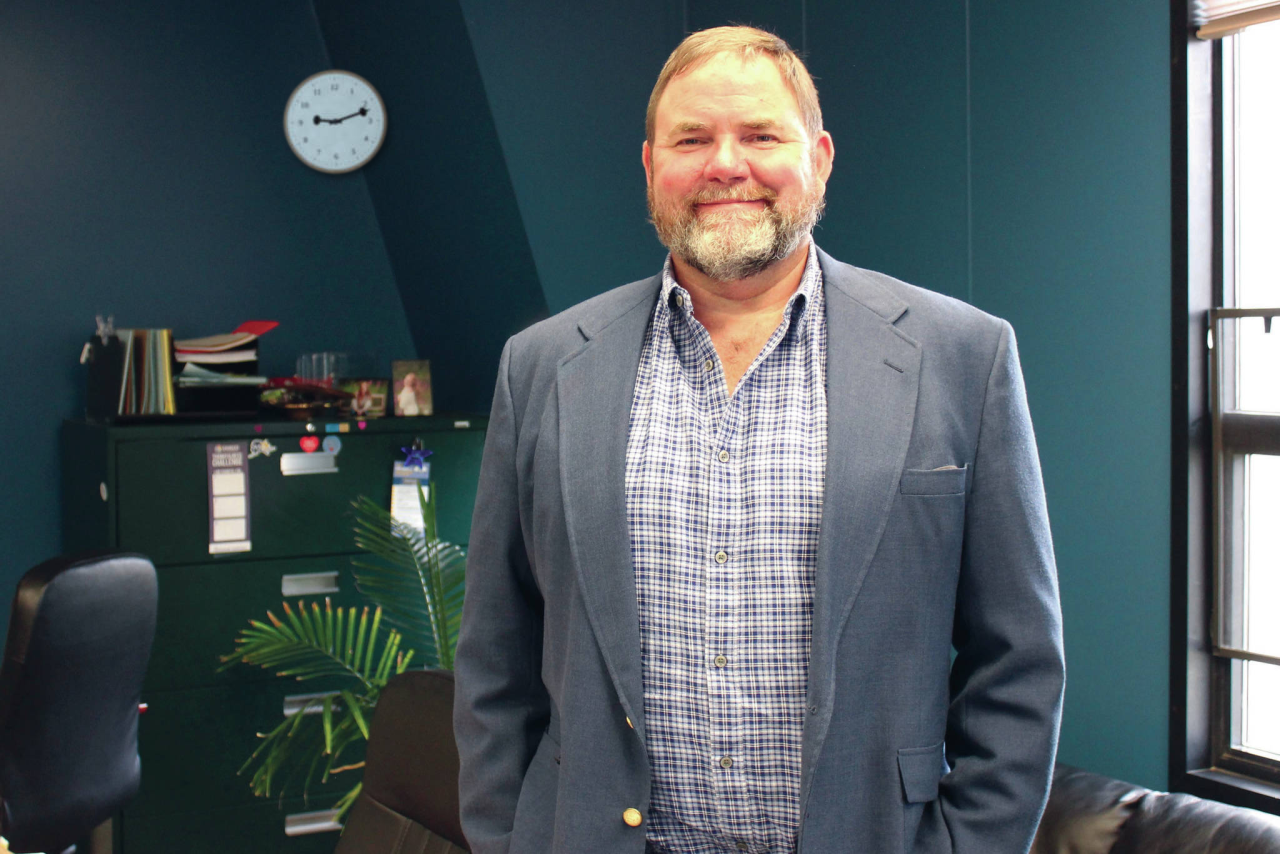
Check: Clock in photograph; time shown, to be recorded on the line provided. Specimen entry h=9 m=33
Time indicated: h=9 m=12
